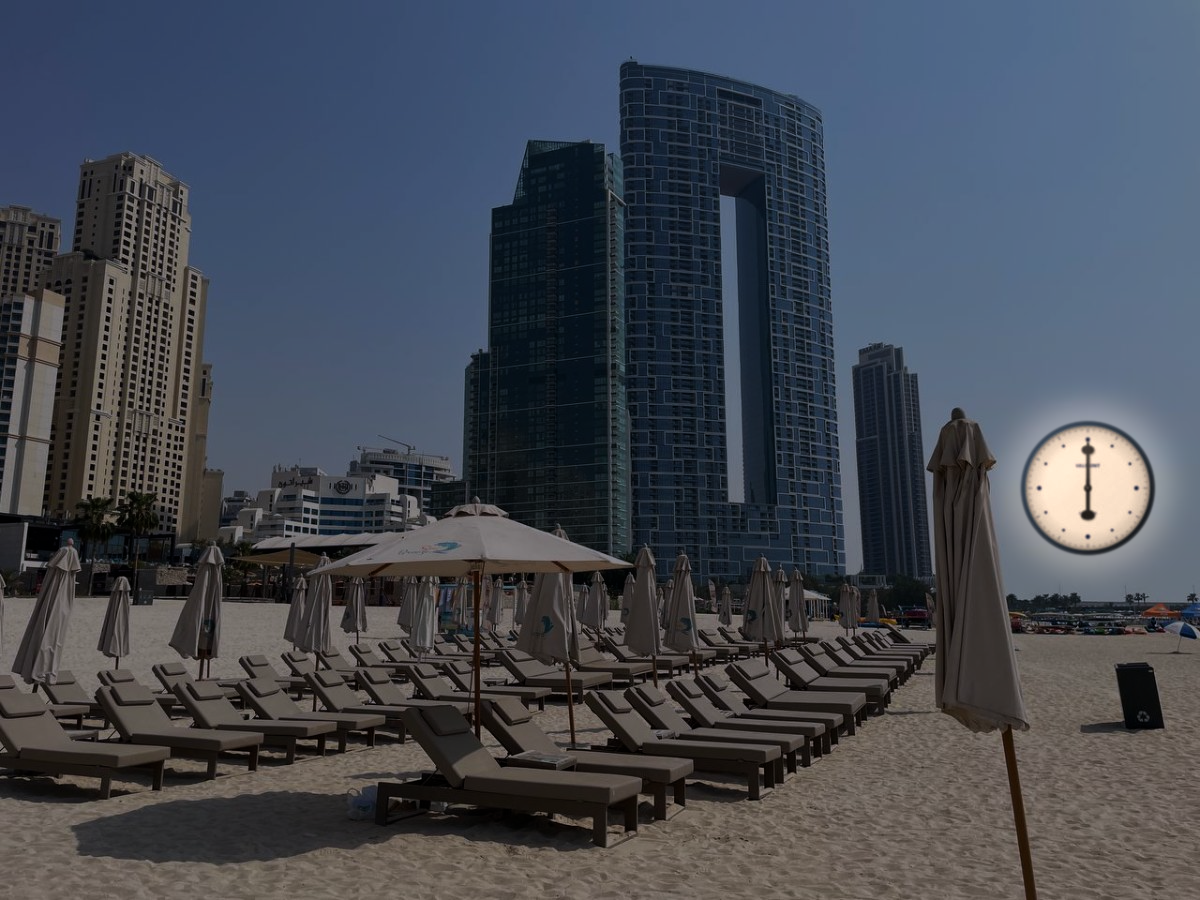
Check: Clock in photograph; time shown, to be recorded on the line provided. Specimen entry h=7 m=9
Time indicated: h=6 m=0
